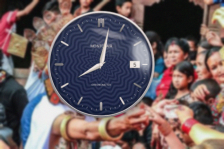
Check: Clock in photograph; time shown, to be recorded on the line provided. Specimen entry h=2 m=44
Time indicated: h=8 m=2
